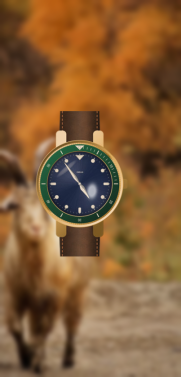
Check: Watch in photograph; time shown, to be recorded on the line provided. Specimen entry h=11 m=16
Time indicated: h=4 m=54
